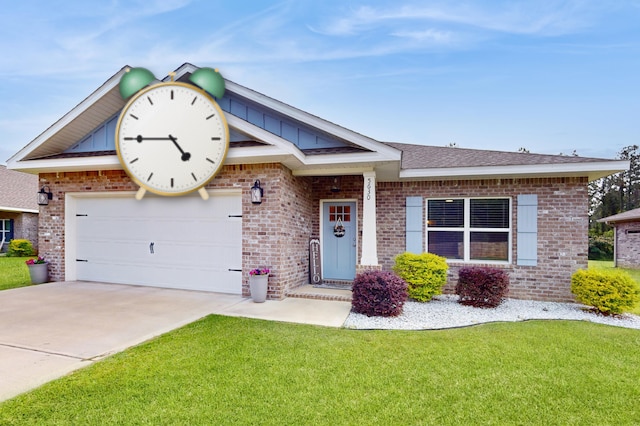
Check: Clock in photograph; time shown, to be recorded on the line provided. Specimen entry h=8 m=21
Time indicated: h=4 m=45
